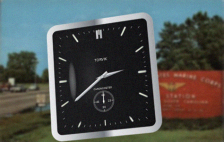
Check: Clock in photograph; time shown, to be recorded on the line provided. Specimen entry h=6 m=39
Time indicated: h=2 m=39
